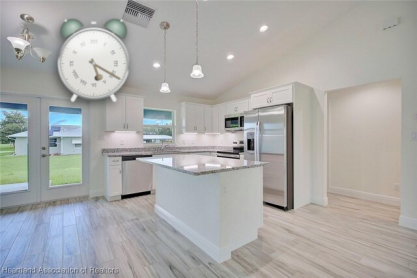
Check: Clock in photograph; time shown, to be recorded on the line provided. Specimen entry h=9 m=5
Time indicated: h=5 m=20
